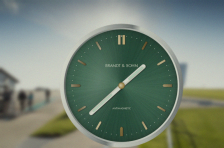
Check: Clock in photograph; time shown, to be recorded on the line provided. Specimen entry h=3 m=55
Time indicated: h=1 m=38
